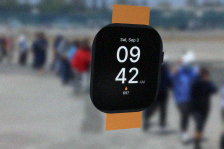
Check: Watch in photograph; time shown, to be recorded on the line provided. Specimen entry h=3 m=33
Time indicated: h=9 m=42
